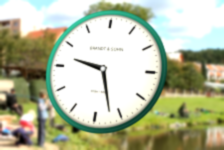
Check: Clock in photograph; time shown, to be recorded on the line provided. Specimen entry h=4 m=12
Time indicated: h=9 m=27
